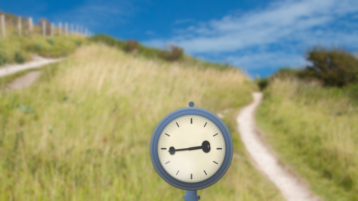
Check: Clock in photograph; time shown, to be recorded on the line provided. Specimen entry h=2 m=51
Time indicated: h=2 m=44
